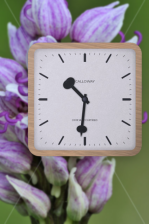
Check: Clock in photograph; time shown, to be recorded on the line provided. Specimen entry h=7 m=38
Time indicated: h=10 m=31
